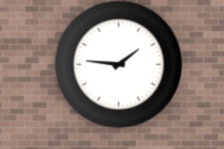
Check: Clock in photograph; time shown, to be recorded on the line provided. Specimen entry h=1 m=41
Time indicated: h=1 m=46
